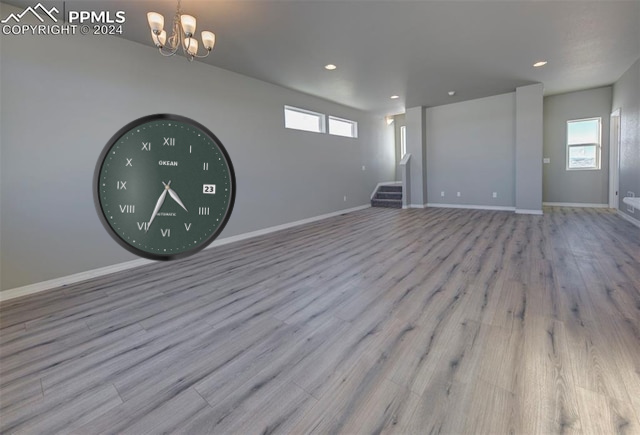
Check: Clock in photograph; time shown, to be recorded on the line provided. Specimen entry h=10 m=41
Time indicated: h=4 m=34
